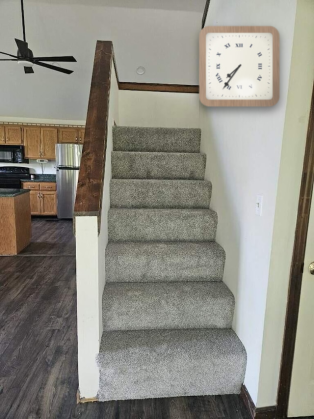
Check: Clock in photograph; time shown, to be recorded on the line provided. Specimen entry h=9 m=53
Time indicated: h=7 m=36
